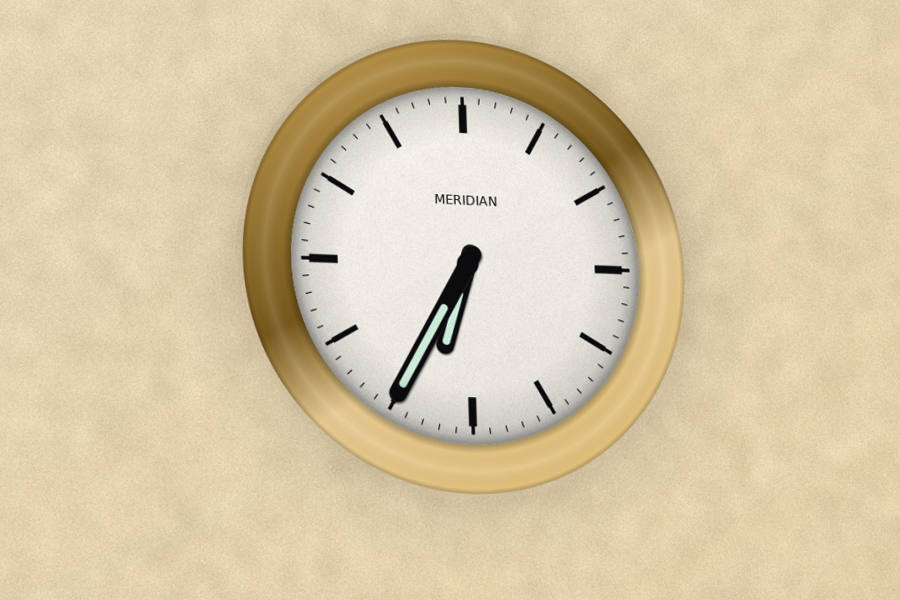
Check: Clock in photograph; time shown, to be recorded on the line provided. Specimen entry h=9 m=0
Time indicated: h=6 m=35
